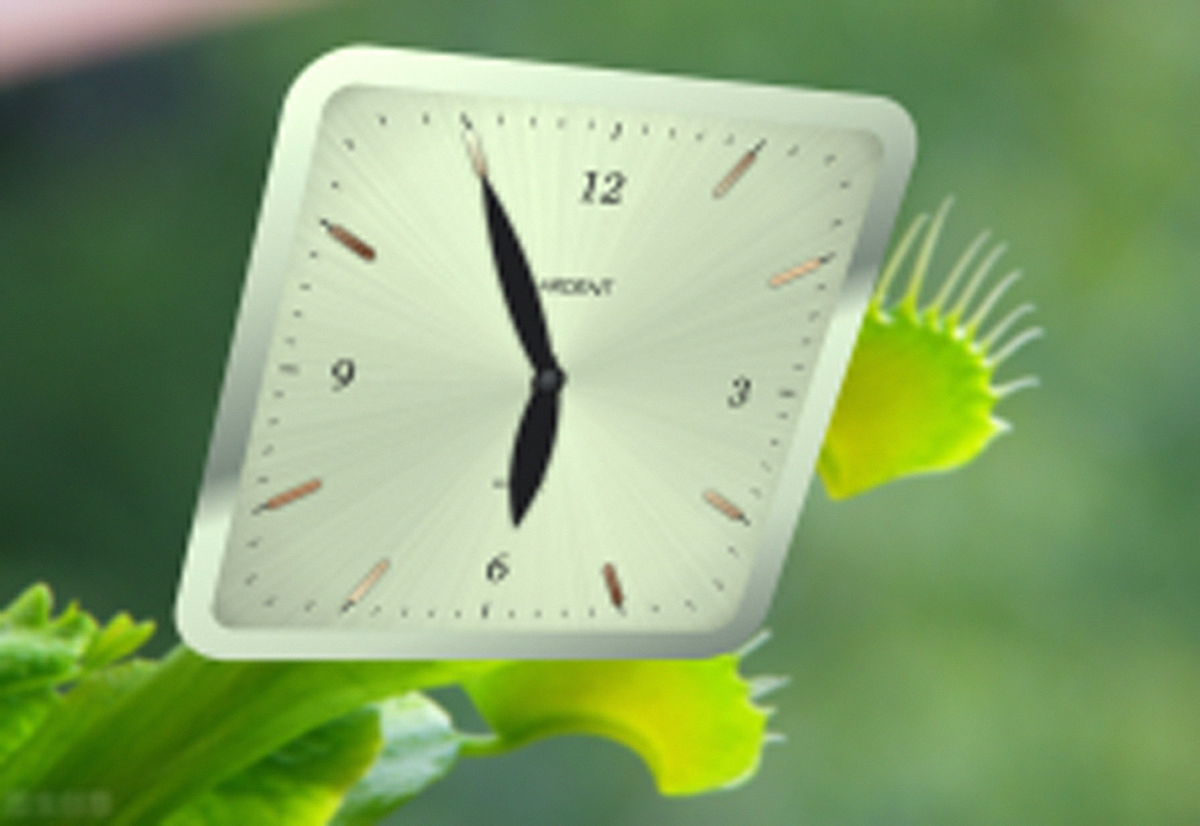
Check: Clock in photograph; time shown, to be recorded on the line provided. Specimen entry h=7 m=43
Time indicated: h=5 m=55
